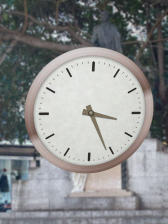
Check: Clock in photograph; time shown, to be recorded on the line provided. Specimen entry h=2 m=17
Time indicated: h=3 m=26
